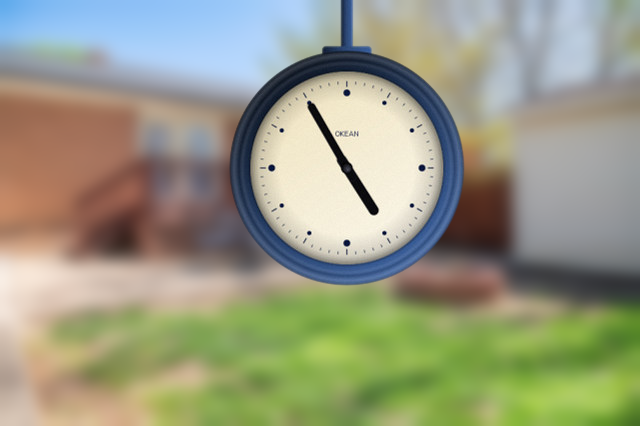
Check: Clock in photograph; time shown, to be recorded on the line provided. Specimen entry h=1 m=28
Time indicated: h=4 m=55
